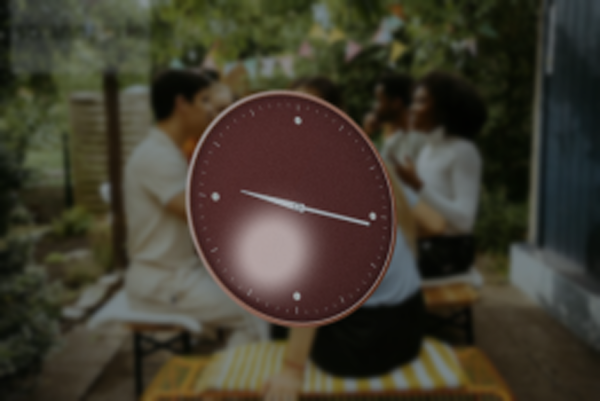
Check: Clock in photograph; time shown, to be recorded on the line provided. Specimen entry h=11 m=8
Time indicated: h=9 m=16
